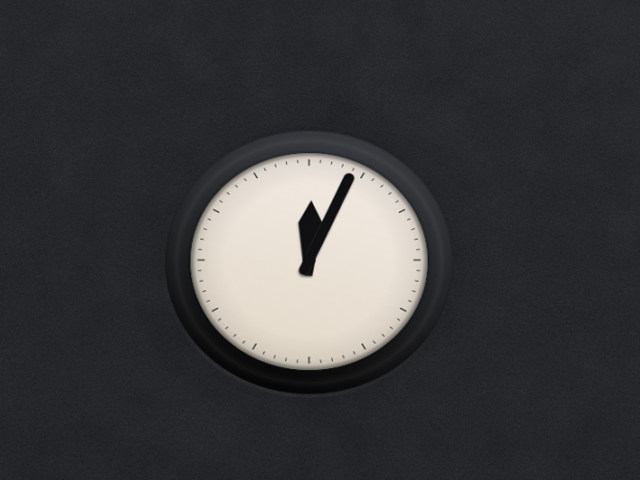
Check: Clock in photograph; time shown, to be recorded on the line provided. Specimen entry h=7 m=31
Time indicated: h=12 m=4
